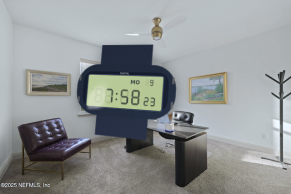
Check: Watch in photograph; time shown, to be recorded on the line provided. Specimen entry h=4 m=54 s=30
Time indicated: h=7 m=58 s=23
